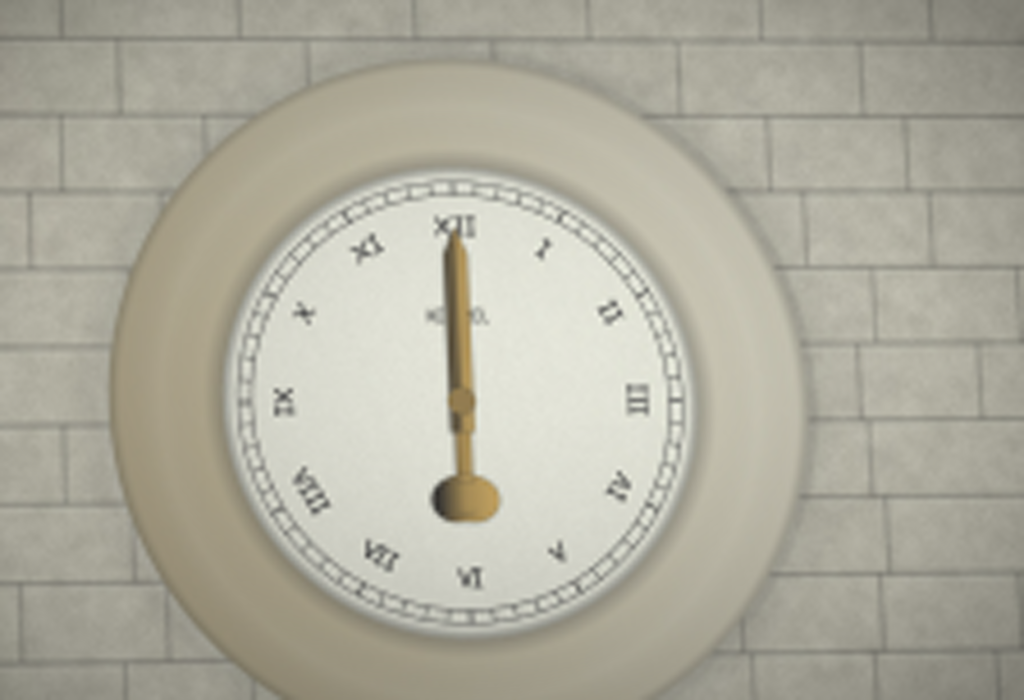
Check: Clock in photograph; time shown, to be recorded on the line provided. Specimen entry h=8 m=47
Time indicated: h=6 m=0
